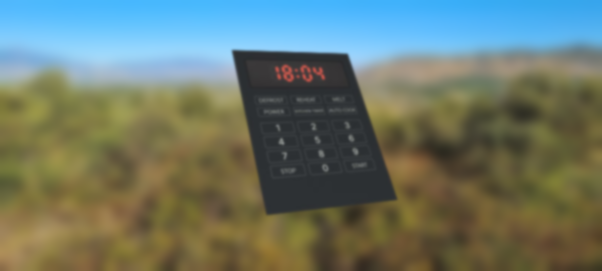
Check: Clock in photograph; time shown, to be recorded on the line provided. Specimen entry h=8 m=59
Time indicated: h=18 m=4
